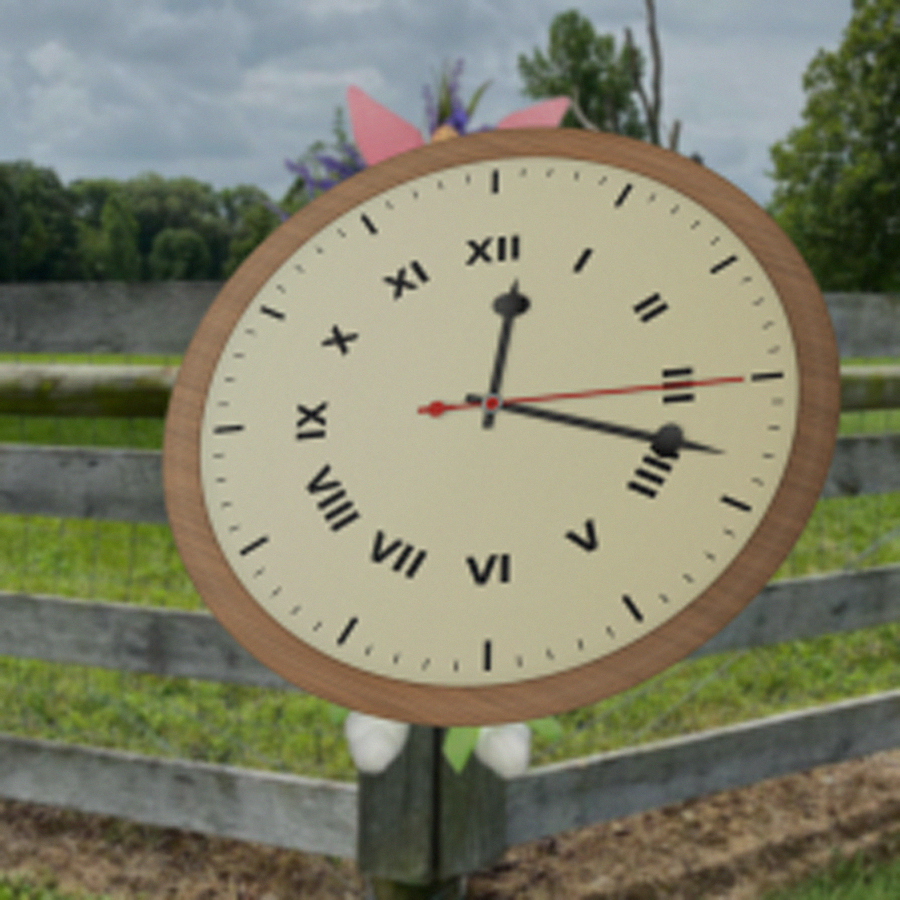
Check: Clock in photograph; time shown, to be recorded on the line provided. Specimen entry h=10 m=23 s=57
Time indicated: h=12 m=18 s=15
